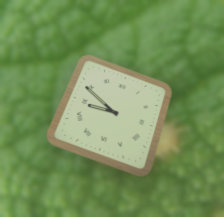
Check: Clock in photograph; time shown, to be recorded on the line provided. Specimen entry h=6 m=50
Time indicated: h=8 m=49
